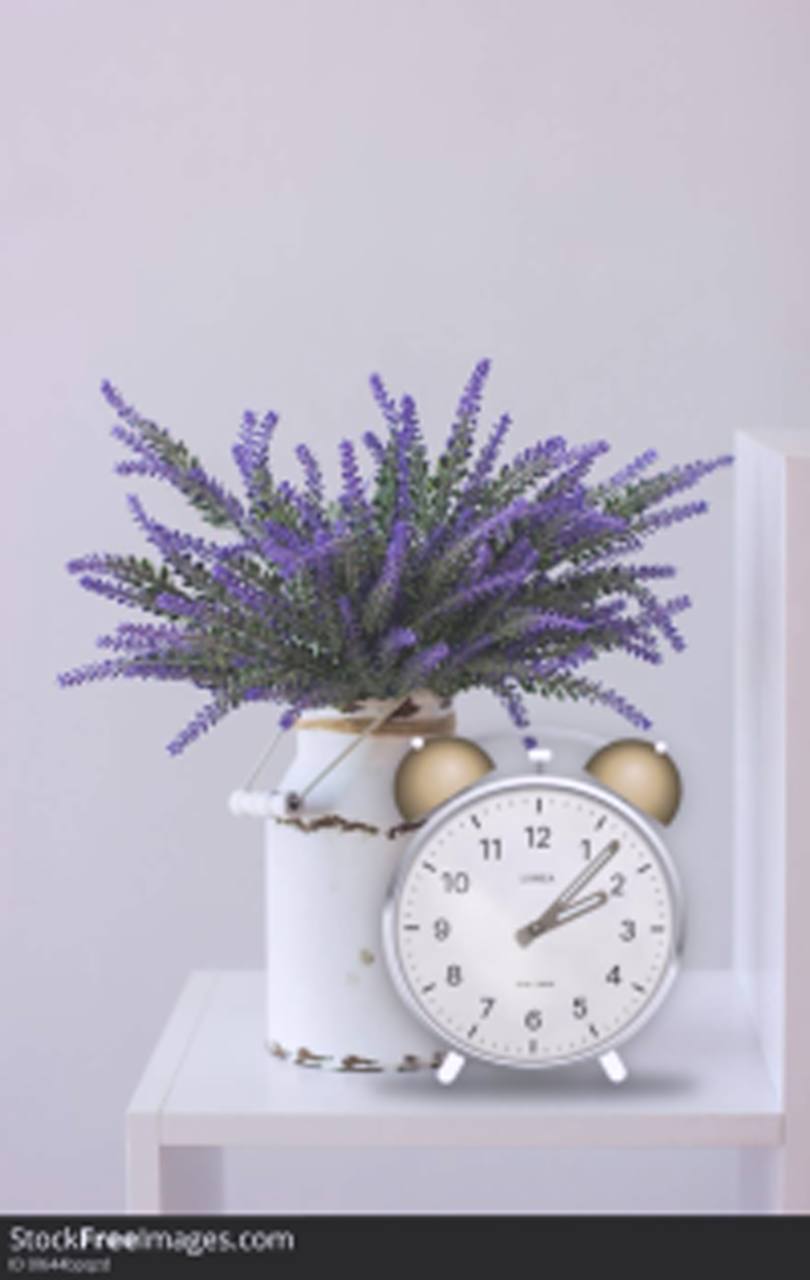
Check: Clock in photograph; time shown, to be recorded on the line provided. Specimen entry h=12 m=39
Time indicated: h=2 m=7
